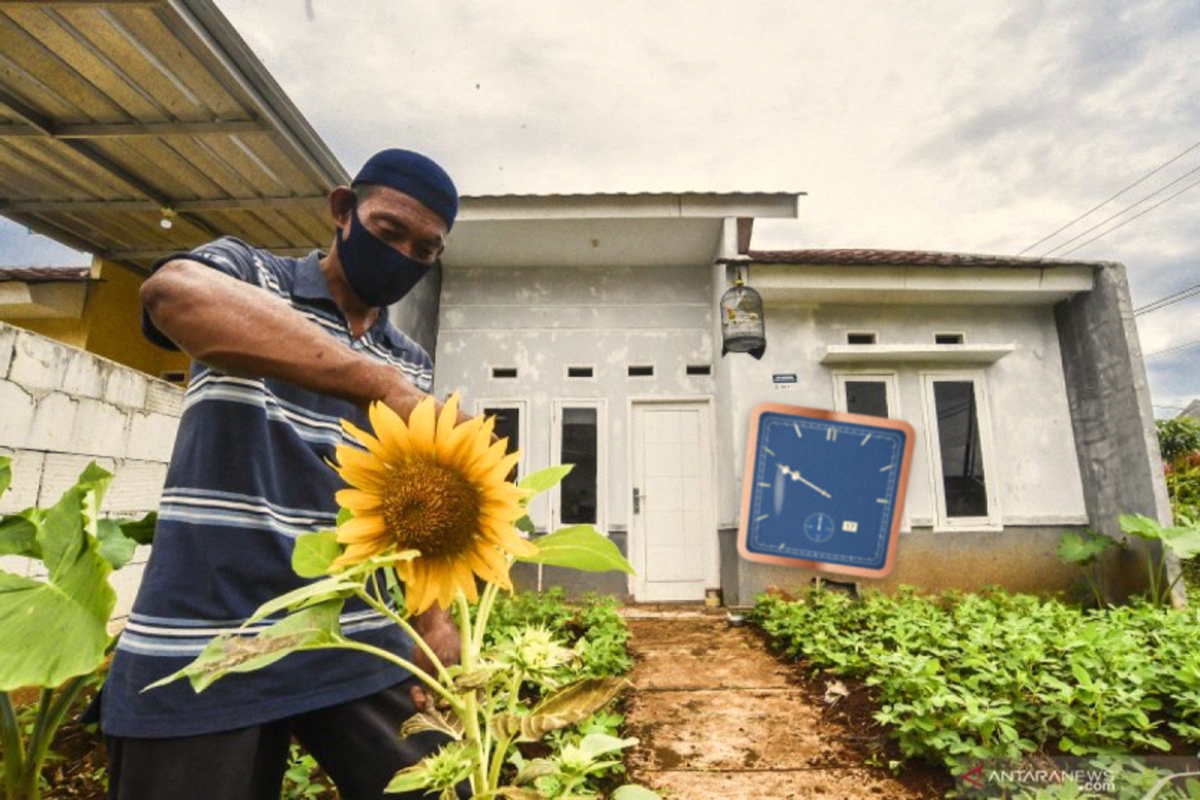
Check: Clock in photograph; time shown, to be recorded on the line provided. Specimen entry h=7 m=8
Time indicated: h=9 m=49
